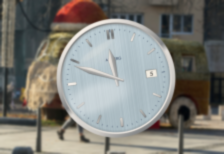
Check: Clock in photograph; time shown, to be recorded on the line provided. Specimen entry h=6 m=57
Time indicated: h=11 m=49
